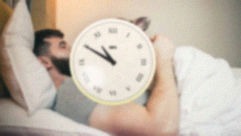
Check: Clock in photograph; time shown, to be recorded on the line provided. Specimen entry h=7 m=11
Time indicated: h=10 m=50
